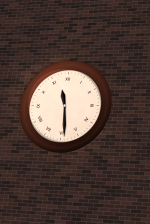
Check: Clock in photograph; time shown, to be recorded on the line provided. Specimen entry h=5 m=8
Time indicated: h=11 m=29
